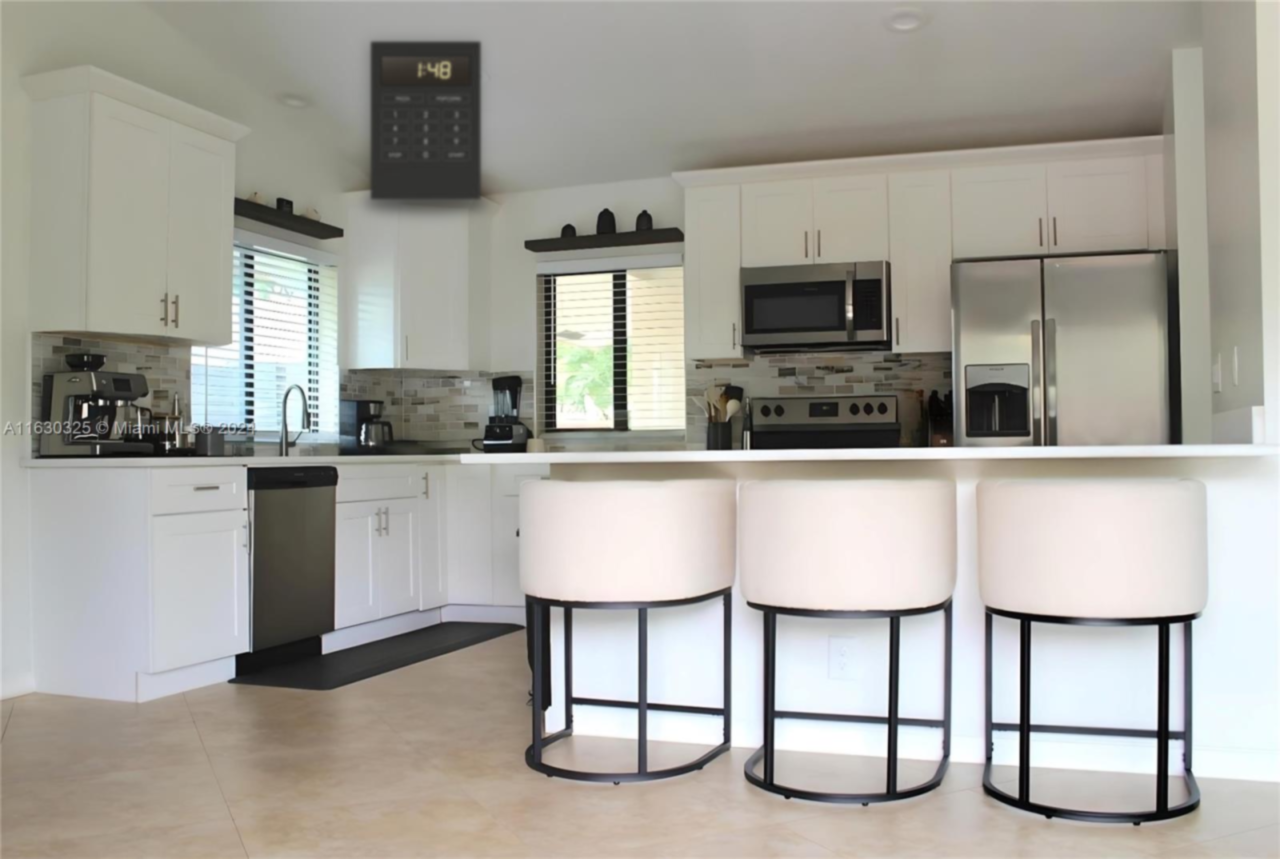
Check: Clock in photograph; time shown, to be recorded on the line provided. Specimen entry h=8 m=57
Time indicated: h=1 m=48
